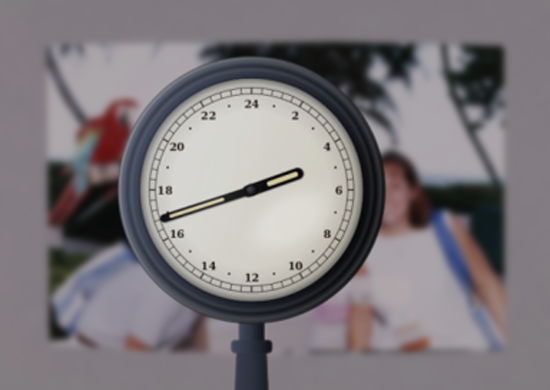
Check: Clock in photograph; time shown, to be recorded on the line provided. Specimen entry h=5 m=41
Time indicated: h=4 m=42
